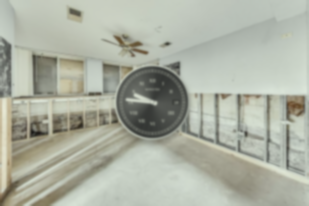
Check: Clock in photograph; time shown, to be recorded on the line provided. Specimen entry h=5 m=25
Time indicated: h=9 m=46
